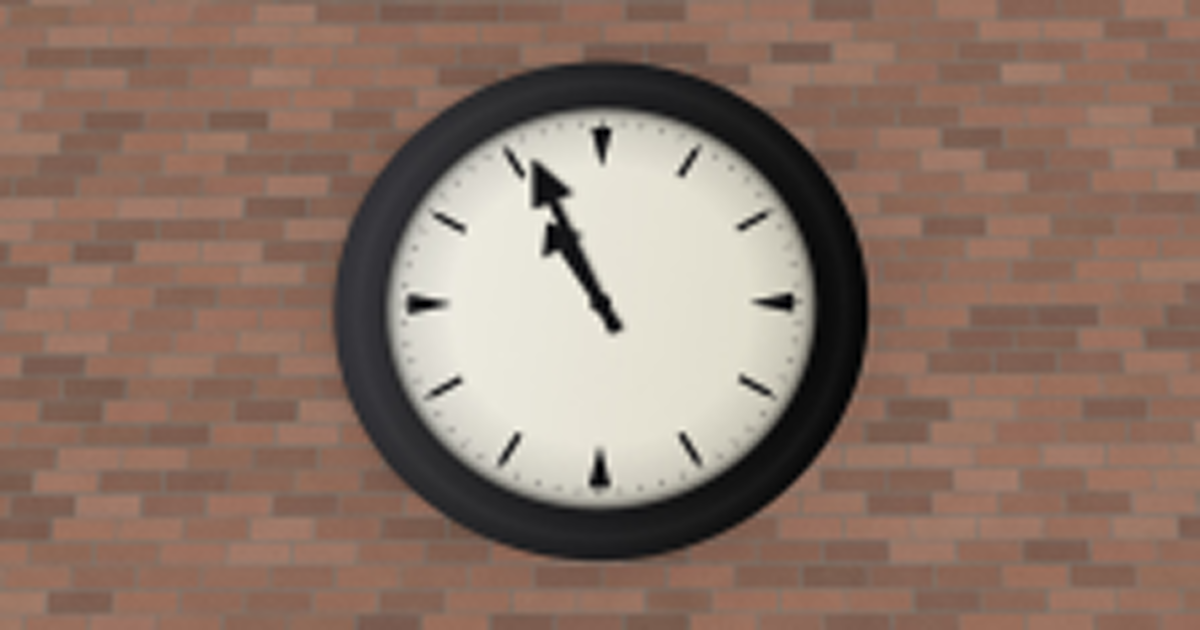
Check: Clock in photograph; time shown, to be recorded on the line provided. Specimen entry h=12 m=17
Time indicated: h=10 m=56
